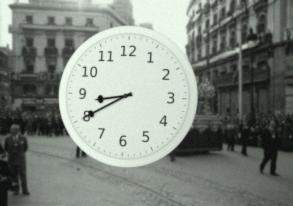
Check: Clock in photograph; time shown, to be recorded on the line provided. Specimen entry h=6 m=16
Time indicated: h=8 m=40
